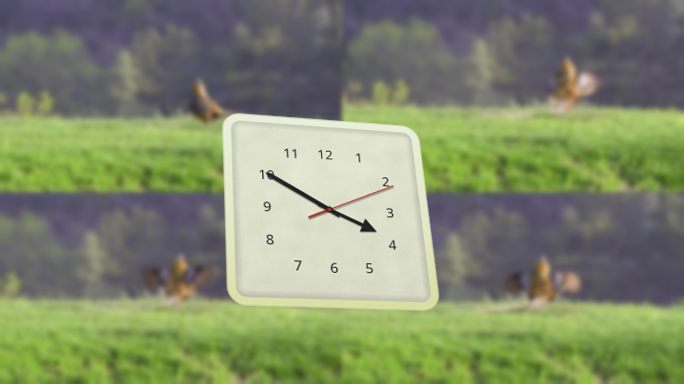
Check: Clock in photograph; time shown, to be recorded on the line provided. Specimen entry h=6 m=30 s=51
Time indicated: h=3 m=50 s=11
